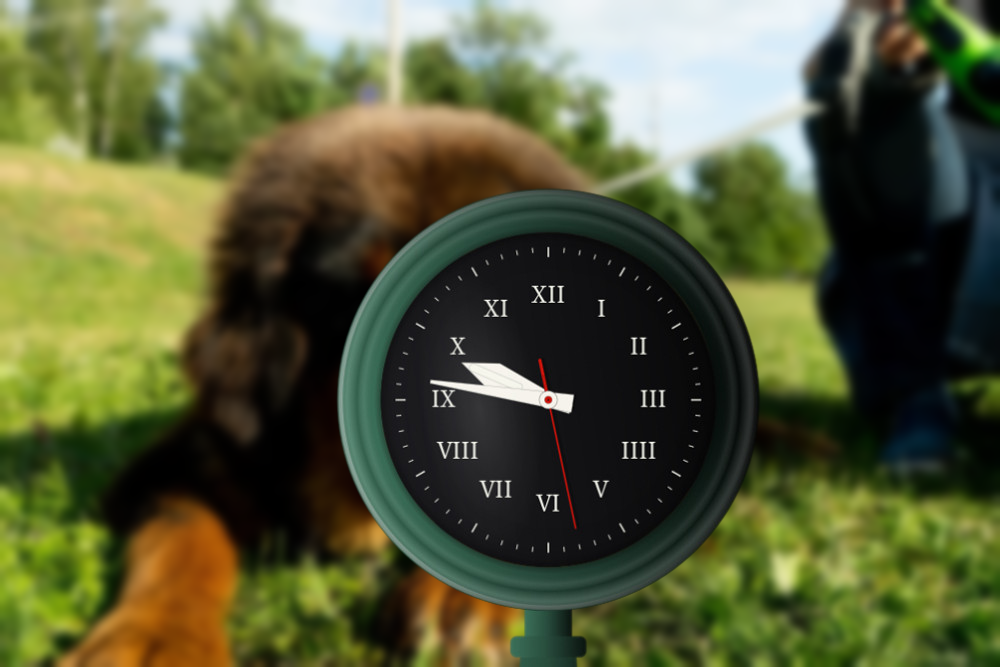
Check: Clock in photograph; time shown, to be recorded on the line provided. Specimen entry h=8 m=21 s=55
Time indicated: h=9 m=46 s=28
